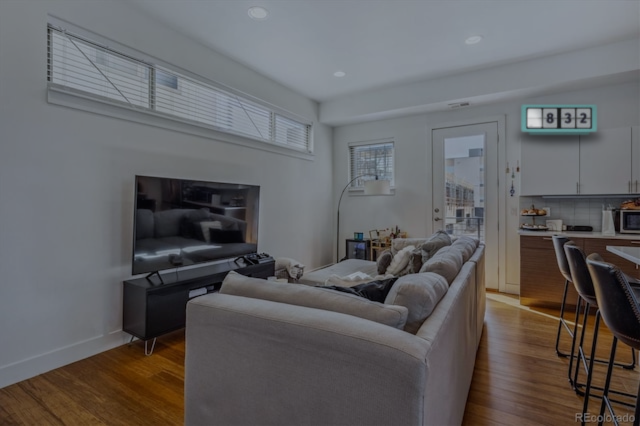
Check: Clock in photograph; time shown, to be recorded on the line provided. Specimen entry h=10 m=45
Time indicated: h=8 m=32
